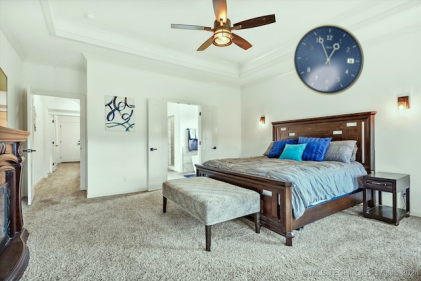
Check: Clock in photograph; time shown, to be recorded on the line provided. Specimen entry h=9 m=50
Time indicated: h=12 m=56
